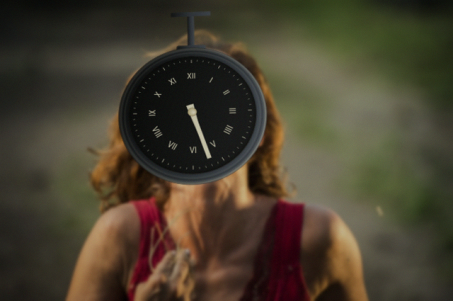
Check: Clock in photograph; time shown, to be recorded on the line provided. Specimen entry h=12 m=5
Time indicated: h=5 m=27
